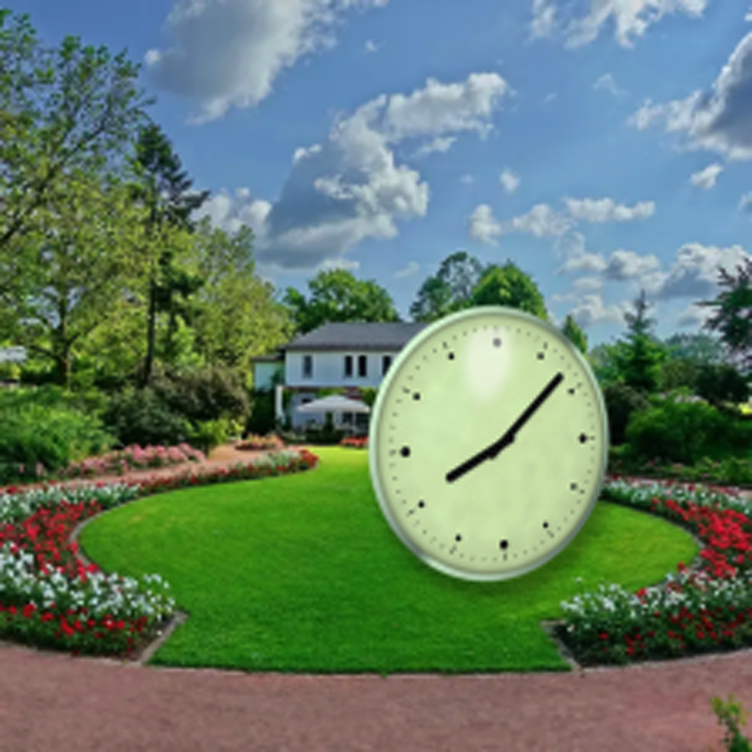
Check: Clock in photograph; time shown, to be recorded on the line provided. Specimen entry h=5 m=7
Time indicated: h=8 m=8
